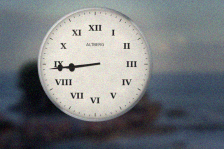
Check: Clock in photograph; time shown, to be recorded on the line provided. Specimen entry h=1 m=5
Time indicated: h=8 m=44
